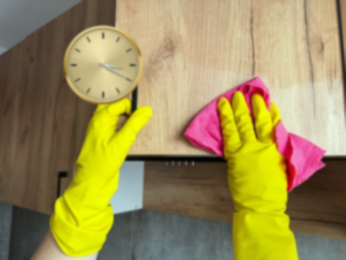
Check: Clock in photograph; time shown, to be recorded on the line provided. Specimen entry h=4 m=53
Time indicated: h=3 m=20
